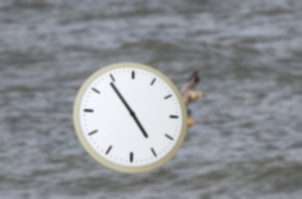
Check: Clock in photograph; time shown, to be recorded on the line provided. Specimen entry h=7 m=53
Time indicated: h=4 m=54
